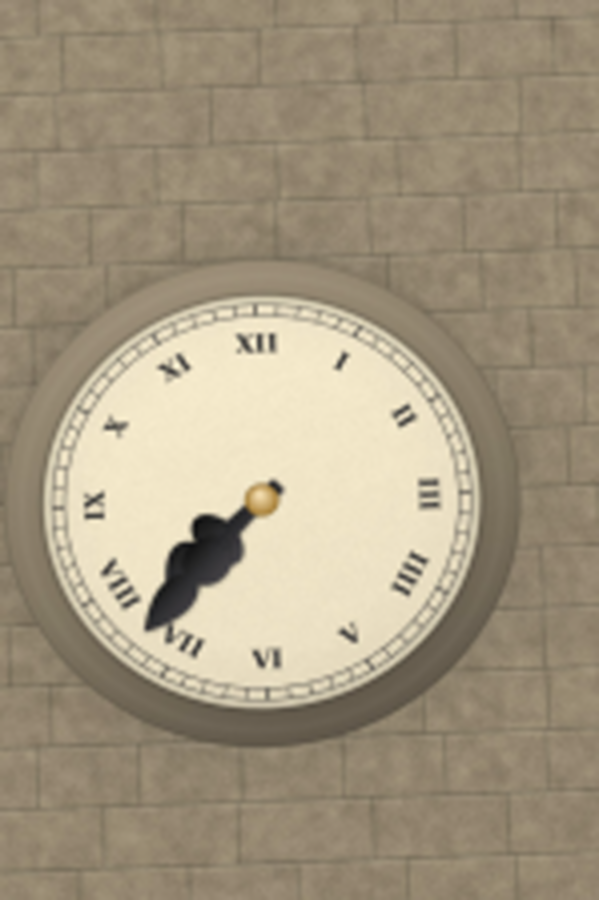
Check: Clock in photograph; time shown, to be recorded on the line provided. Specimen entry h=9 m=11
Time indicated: h=7 m=37
